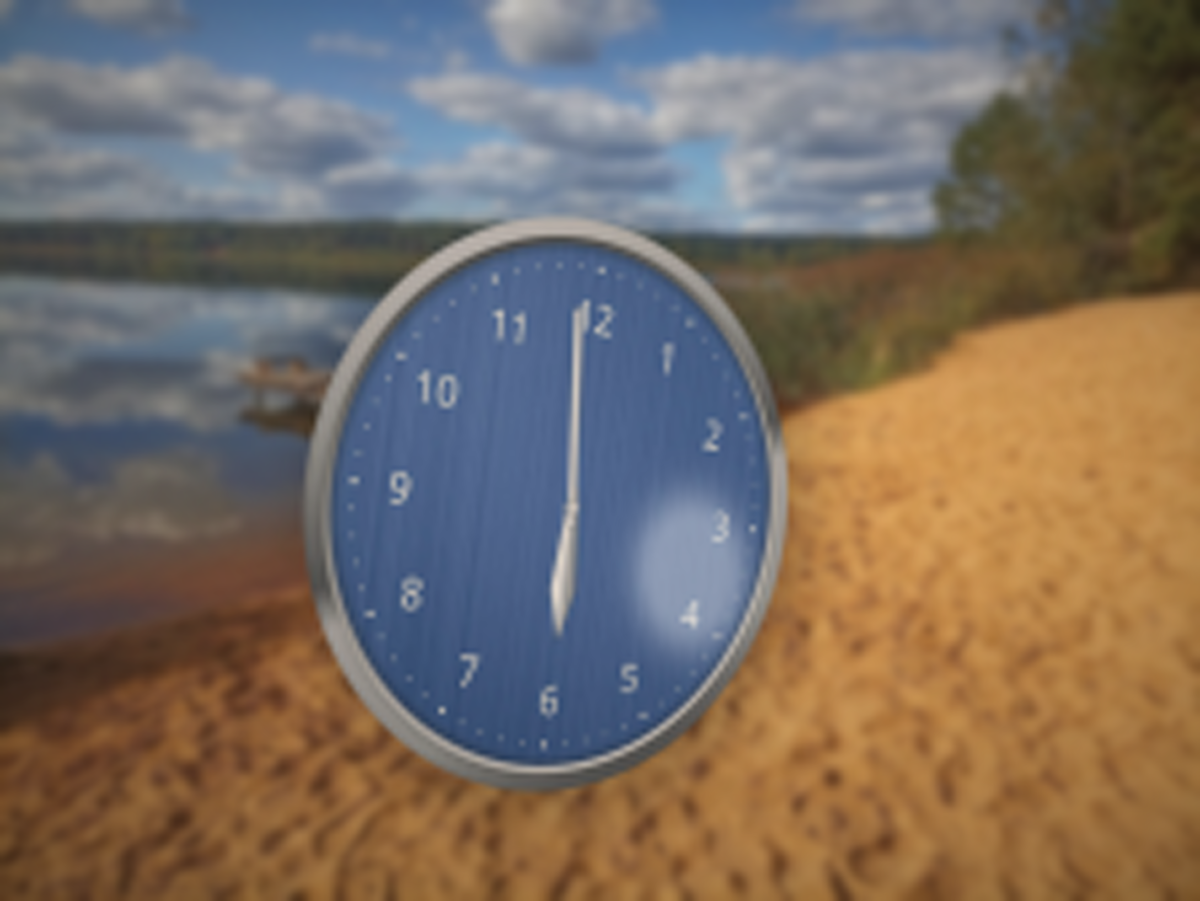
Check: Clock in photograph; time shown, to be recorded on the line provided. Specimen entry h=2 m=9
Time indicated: h=5 m=59
